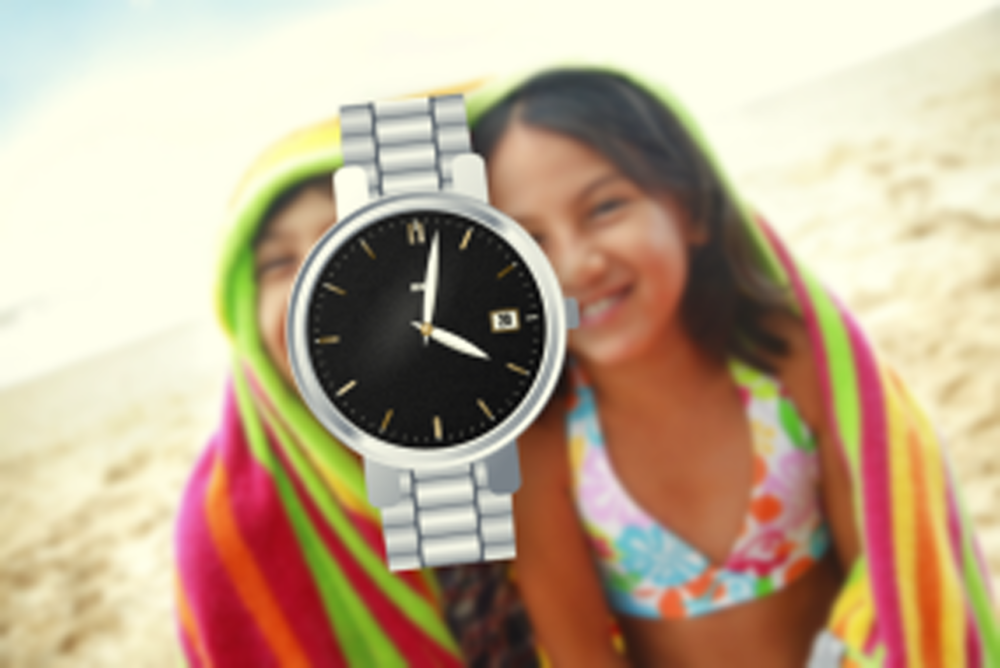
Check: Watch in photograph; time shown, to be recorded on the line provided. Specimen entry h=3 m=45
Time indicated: h=4 m=2
